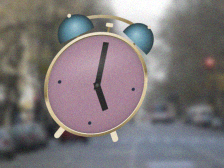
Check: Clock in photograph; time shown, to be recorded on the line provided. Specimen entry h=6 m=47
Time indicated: h=5 m=0
